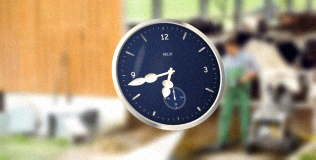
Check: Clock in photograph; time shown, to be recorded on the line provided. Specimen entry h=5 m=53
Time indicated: h=6 m=43
